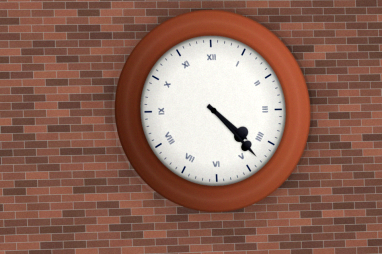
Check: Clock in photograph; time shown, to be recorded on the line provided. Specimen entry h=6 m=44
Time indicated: h=4 m=23
